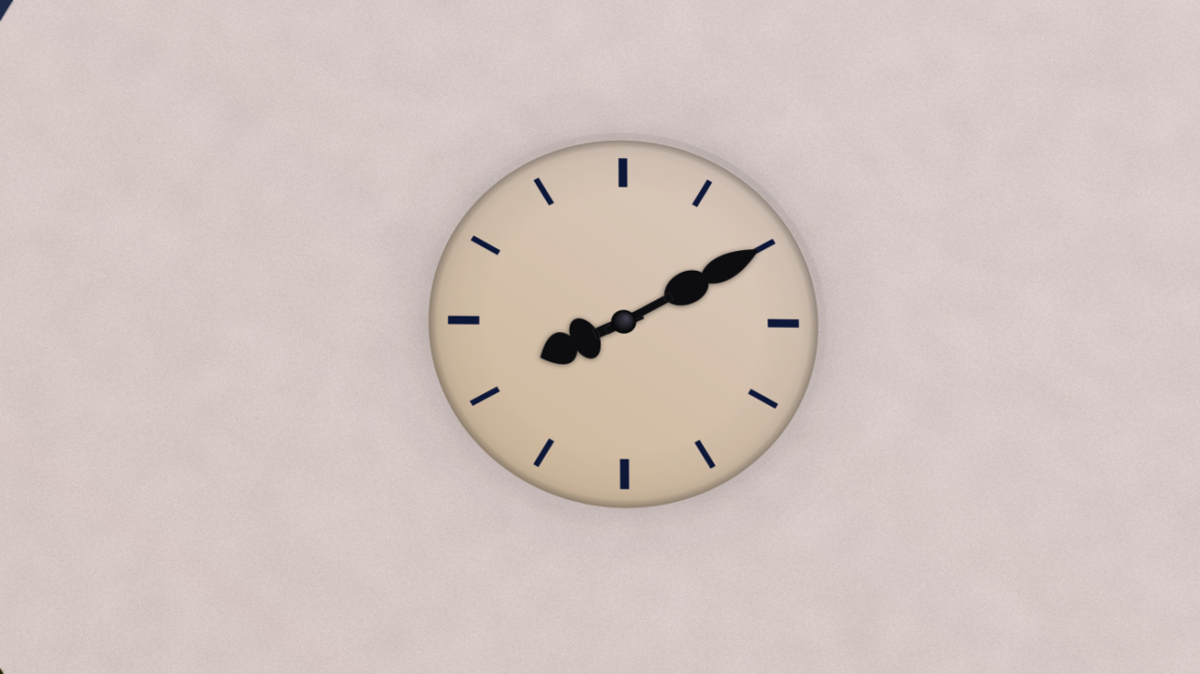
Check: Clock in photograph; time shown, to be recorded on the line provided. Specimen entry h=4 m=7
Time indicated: h=8 m=10
